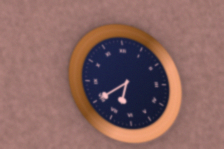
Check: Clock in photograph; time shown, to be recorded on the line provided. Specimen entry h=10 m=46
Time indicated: h=6 m=40
